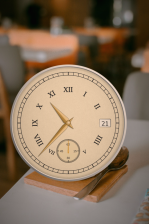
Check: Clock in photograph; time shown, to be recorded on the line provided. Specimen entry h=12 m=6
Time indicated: h=10 m=37
